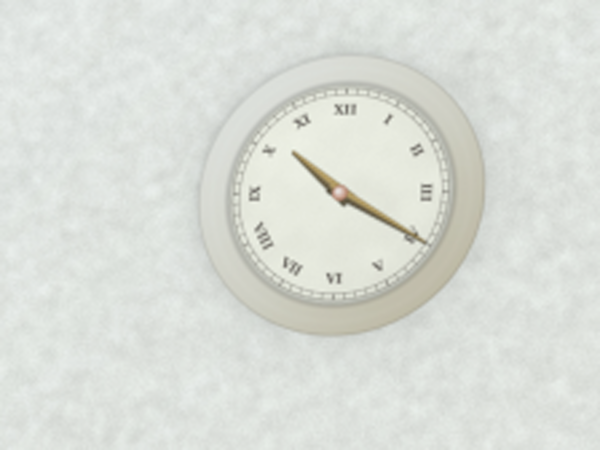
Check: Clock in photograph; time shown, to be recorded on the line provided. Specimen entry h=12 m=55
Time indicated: h=10 m=20
